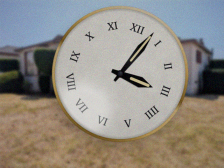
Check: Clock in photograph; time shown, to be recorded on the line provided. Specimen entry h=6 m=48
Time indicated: h=3 m=3
